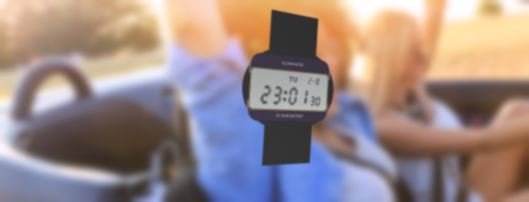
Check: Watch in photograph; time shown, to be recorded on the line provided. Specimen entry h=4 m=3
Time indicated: h=23 m=1
